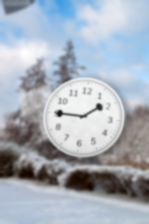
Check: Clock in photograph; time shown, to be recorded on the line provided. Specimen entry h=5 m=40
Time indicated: h=1 m=45
